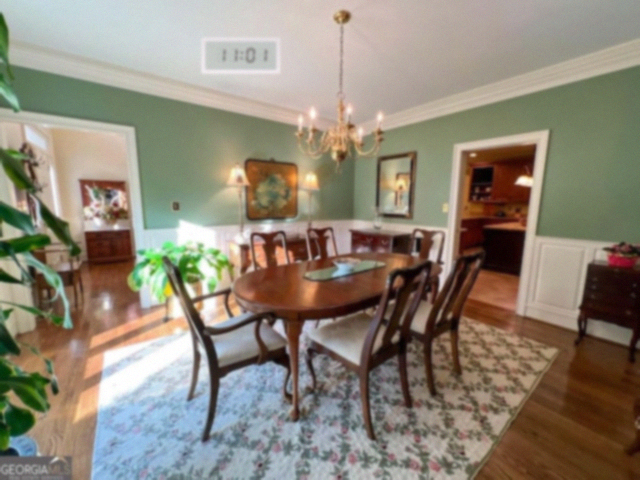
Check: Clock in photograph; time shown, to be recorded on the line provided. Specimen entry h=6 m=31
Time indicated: h=11 m=1
